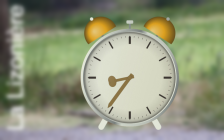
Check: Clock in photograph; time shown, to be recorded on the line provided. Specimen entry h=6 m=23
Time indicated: h=8 m=36
